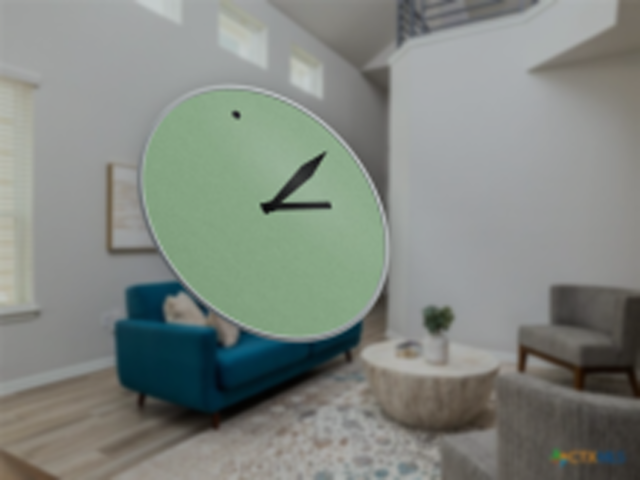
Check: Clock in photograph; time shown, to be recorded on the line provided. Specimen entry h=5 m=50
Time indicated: h=3 m=10
